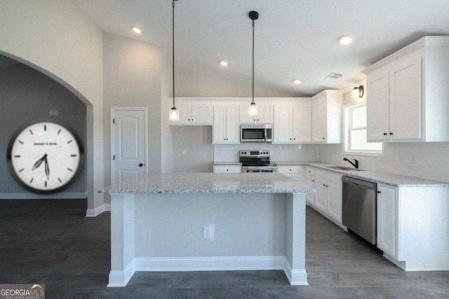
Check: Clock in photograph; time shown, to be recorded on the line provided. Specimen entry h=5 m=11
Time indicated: h=7 m=29
